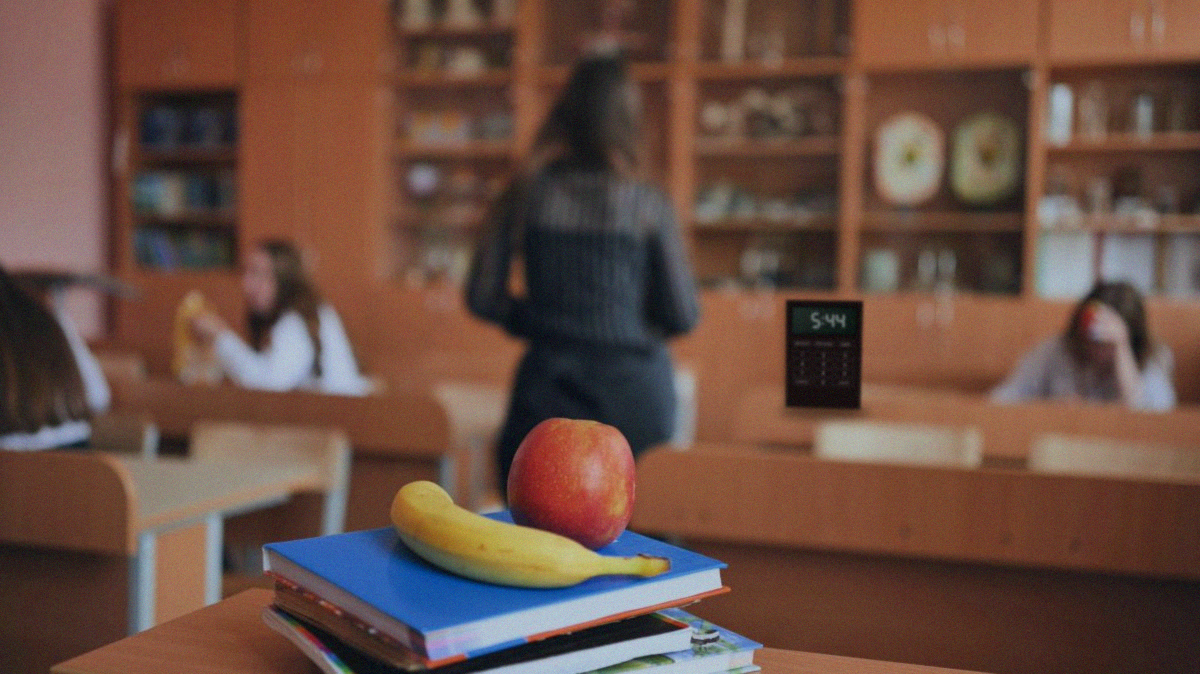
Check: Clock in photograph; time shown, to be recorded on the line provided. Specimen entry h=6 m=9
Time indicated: h=5 m=44
